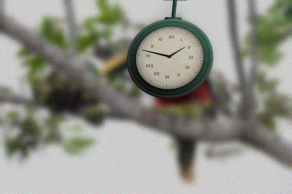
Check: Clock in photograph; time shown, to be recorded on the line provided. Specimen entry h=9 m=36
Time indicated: h=1 m=47
